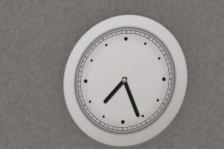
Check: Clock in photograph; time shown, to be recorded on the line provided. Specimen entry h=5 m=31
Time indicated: h=7 m=26
